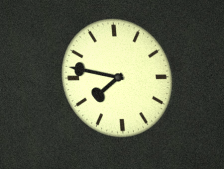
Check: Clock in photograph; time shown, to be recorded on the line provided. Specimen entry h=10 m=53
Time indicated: h=7 m=47
